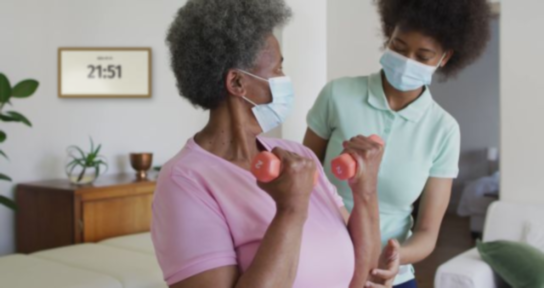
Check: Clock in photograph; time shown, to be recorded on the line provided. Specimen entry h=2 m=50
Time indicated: h=21 m=51
